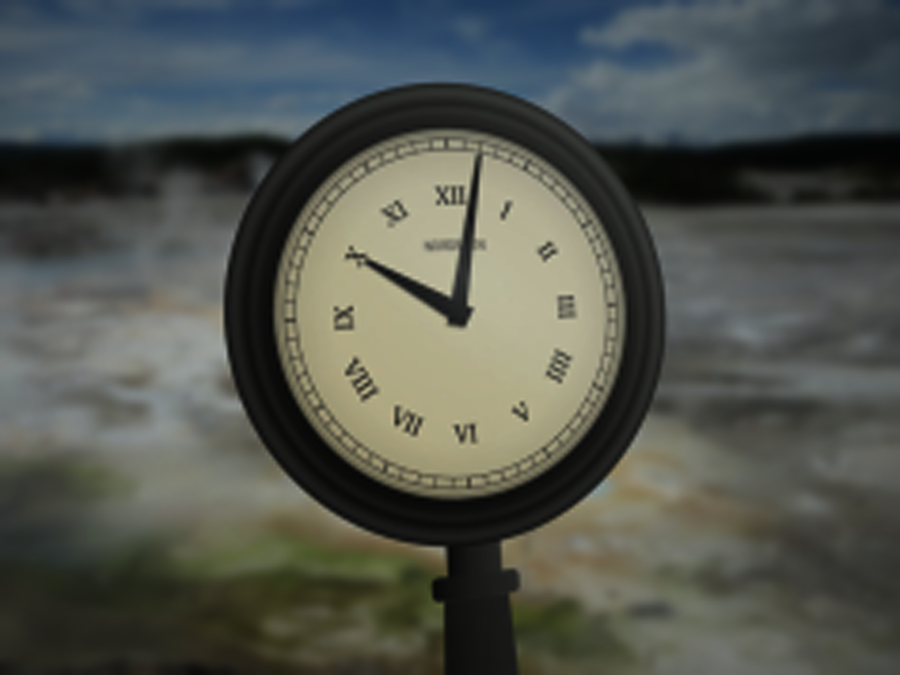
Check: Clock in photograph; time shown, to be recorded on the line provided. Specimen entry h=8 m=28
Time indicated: h=10 m=2
